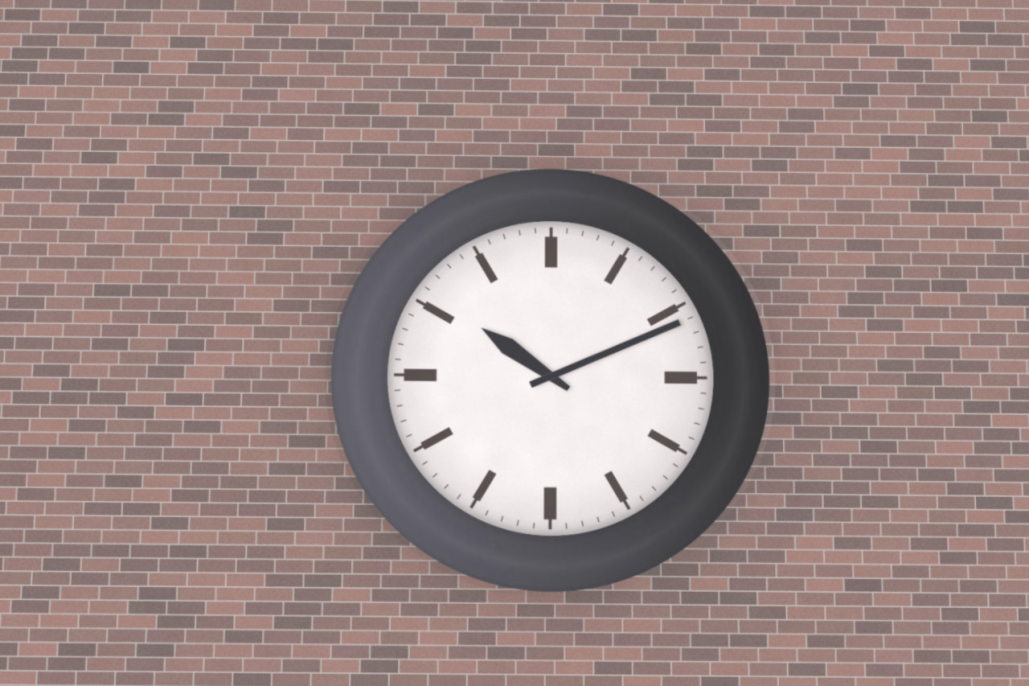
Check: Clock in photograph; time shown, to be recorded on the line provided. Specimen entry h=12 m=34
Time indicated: h=10 m=11
